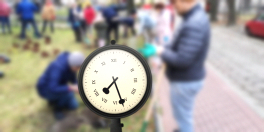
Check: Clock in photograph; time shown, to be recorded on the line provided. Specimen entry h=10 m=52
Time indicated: h=7 m=27
